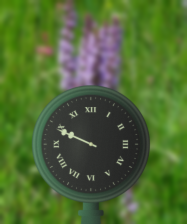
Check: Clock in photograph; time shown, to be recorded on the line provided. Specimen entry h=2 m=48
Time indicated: h=9 m=49
